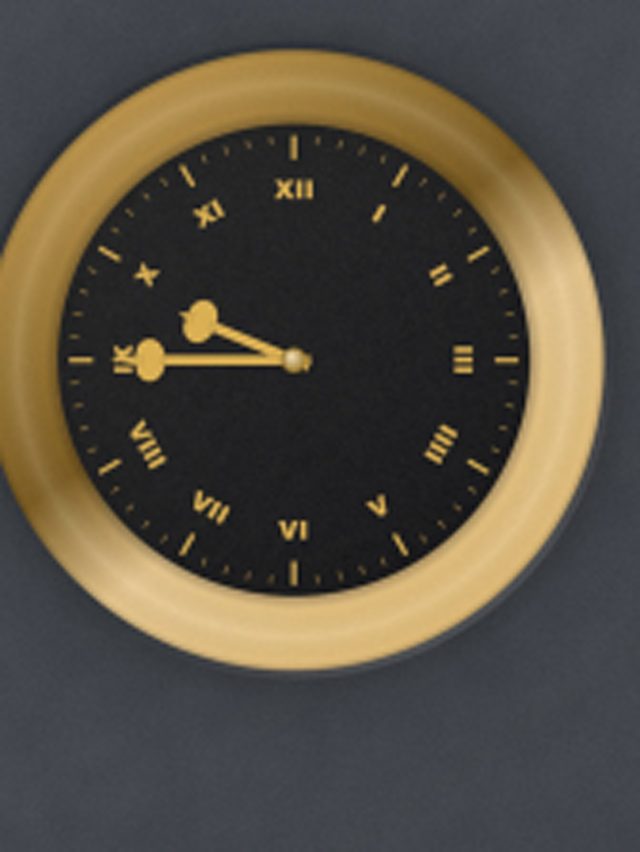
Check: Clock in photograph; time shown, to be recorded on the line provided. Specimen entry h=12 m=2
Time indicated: h=9 m=45
